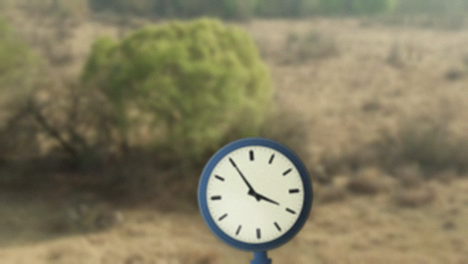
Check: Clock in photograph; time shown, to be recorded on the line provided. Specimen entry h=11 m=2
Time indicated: h=3 m=55
